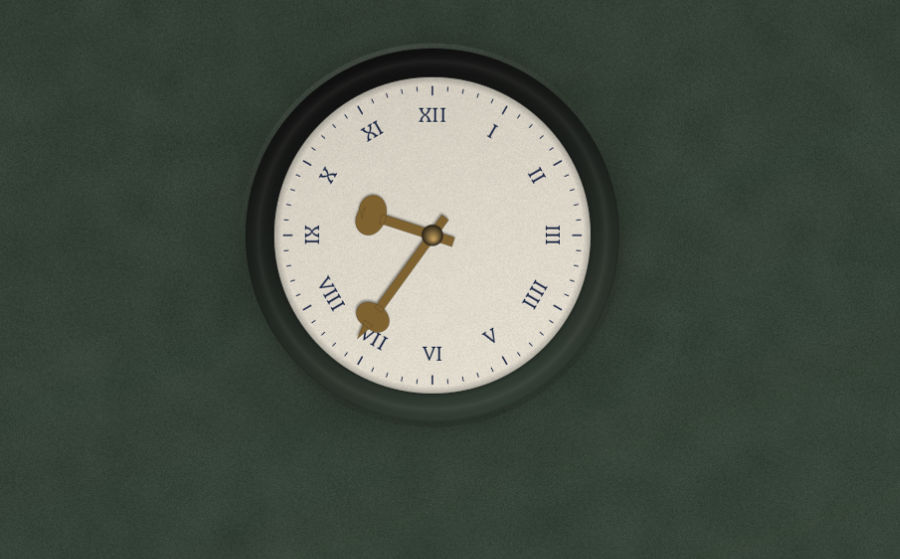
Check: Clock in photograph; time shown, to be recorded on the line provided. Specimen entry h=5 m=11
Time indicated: h=9 m=36
